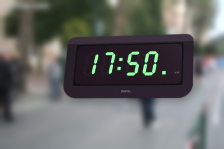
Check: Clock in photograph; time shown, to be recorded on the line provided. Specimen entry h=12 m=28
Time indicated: h=17 m=50
